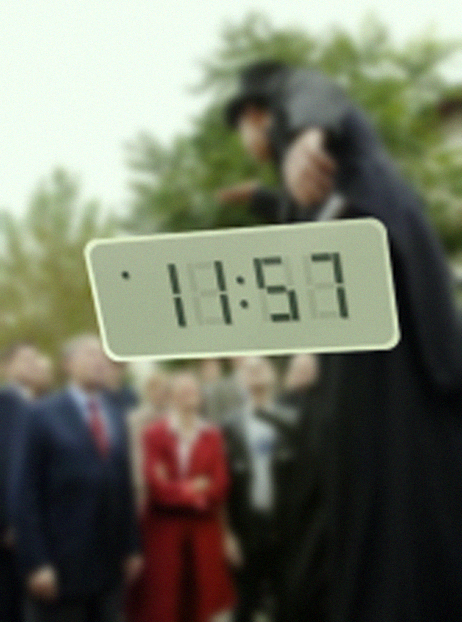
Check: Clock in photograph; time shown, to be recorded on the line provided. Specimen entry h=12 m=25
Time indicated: h=11 m=57
